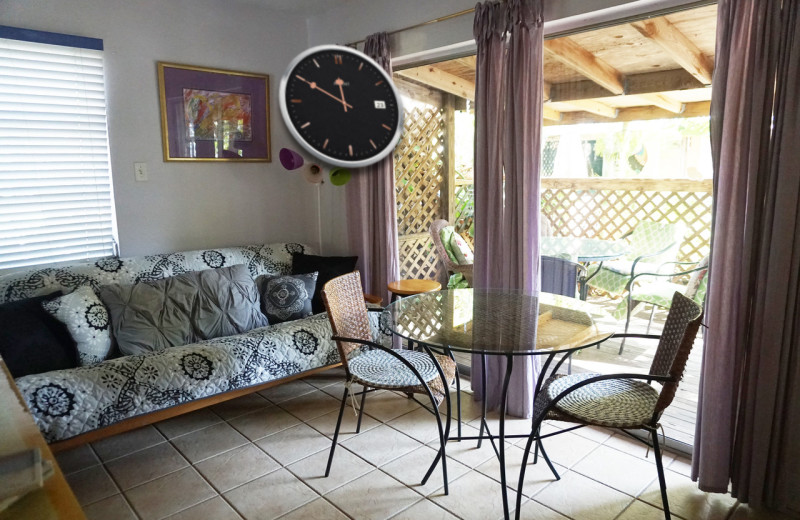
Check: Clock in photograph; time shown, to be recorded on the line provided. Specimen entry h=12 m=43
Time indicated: h=11 m=50
